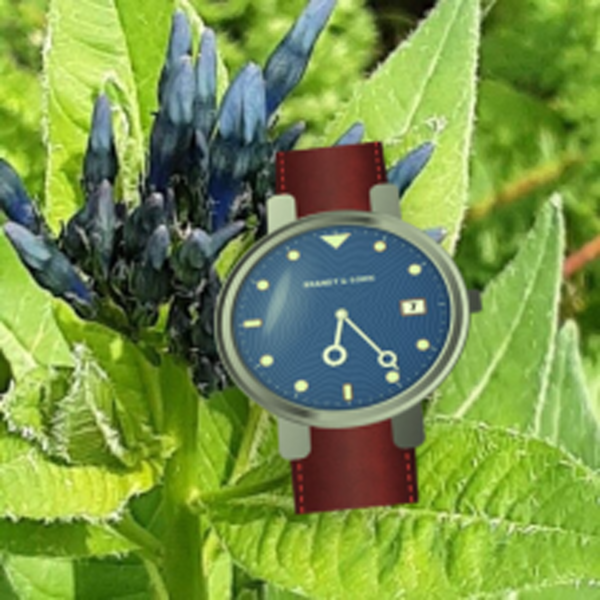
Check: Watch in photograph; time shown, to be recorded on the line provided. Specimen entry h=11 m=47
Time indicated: h=6 m=24
